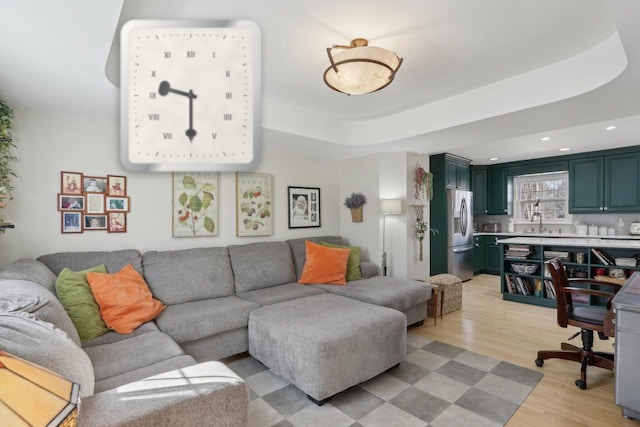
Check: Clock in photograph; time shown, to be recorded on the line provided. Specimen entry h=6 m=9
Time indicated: h=9 m=30
